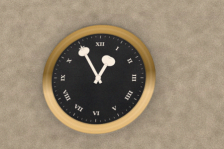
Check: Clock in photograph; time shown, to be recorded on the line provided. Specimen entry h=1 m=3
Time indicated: h=12 m=55
